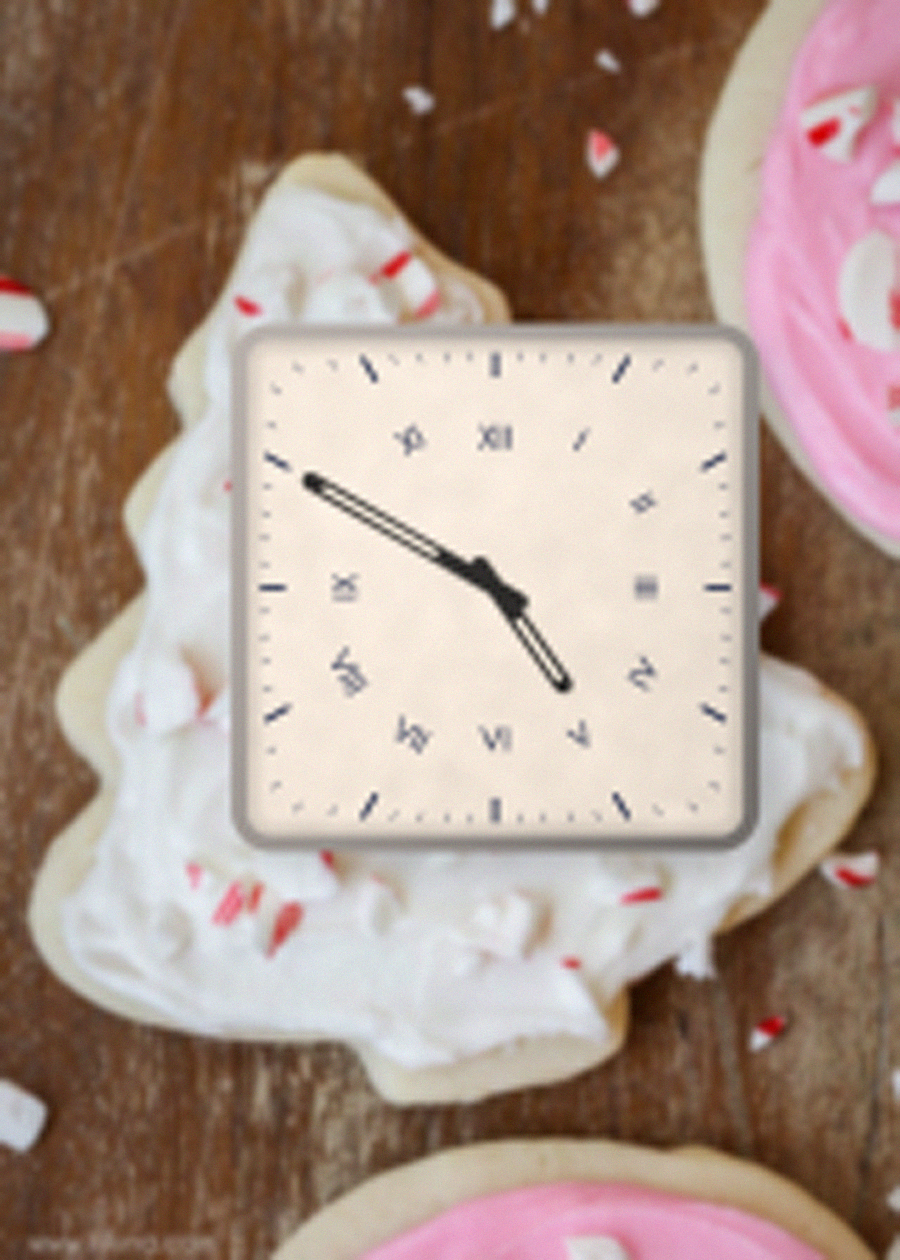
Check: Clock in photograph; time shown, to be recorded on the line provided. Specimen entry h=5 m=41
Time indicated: h=4 m=50
